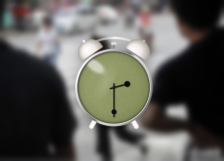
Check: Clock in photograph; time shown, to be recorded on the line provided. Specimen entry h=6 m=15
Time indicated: h=2 m=30
